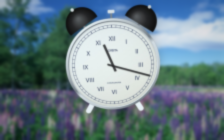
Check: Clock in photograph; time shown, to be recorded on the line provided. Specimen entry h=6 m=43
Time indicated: h=11 m=18
